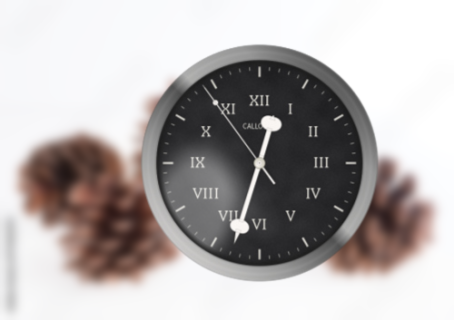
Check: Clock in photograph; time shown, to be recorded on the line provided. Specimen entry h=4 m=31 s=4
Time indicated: h=12 m=32 s=54
